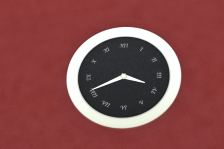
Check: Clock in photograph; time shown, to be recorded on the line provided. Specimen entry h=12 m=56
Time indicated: h=3 m=41
